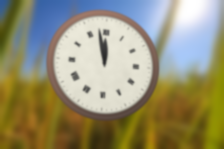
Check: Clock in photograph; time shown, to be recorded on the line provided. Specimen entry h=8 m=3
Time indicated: h=11 m=58
